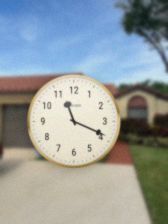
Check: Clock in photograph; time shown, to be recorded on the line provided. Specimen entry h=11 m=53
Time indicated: h=11 m=19
